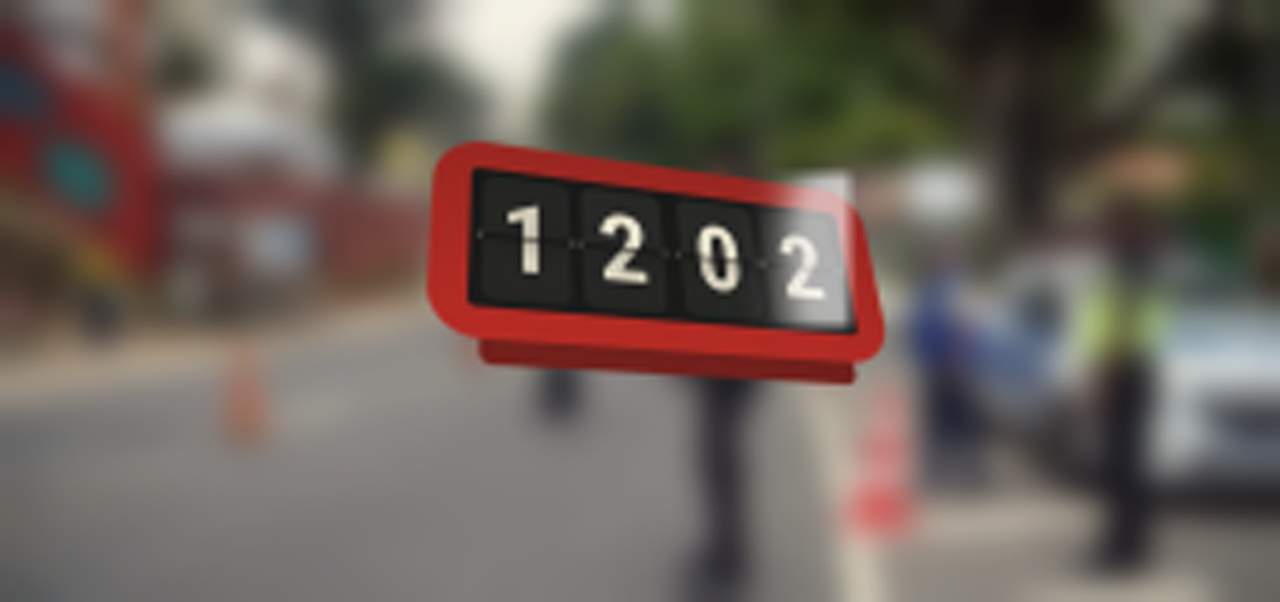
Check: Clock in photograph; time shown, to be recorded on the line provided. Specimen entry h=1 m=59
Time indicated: h=12 m=2
